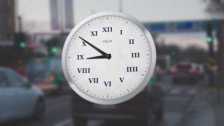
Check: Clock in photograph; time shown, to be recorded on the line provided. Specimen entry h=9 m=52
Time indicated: h=8 m=51
